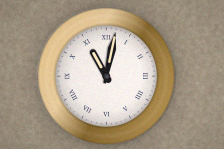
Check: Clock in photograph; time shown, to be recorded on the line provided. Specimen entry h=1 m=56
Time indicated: h=11 m=2
